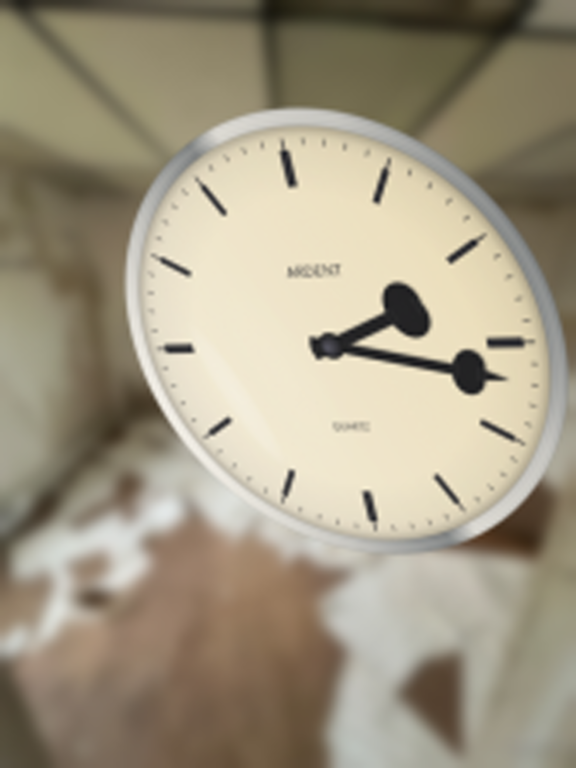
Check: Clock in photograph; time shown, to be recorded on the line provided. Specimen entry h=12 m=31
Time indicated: h=2 m=17
